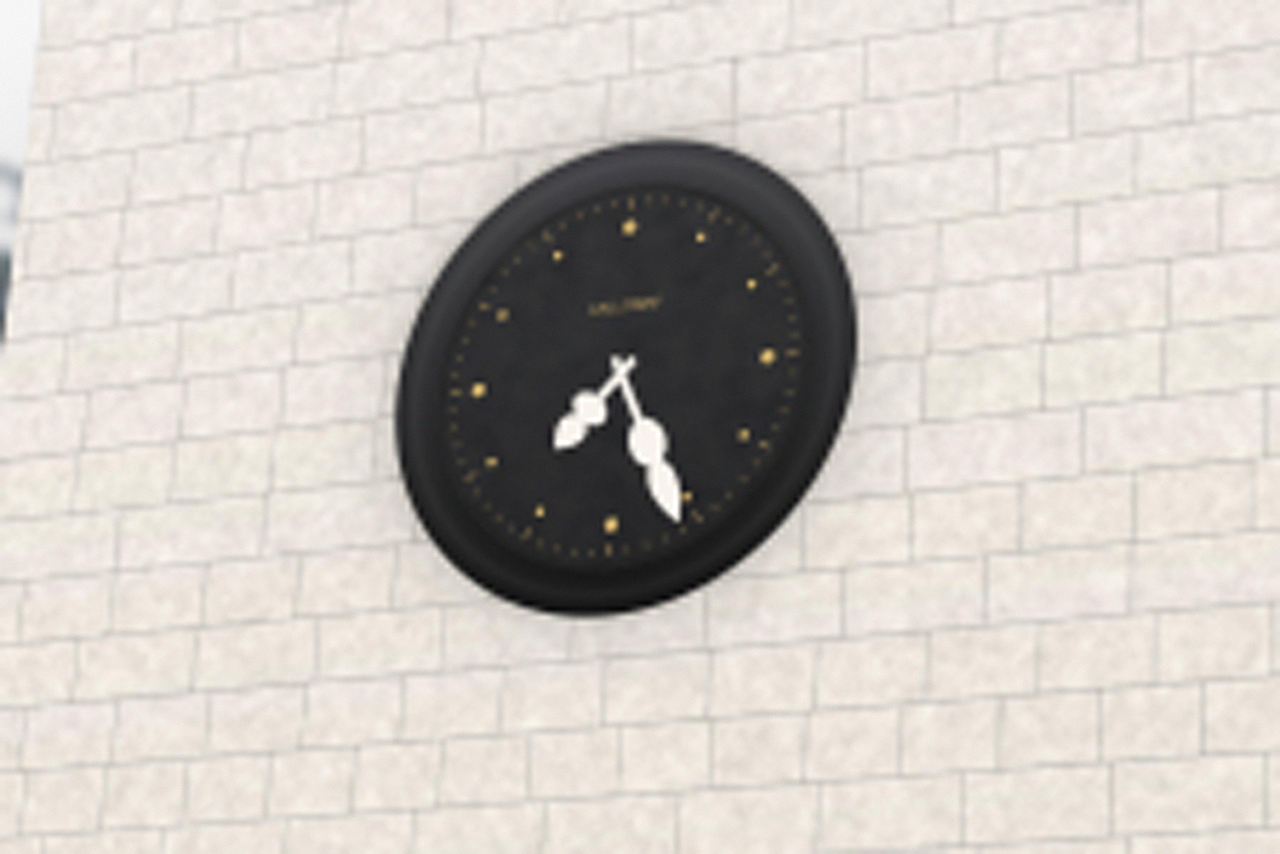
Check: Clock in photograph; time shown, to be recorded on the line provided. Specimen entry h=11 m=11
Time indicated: h=7 m=26
